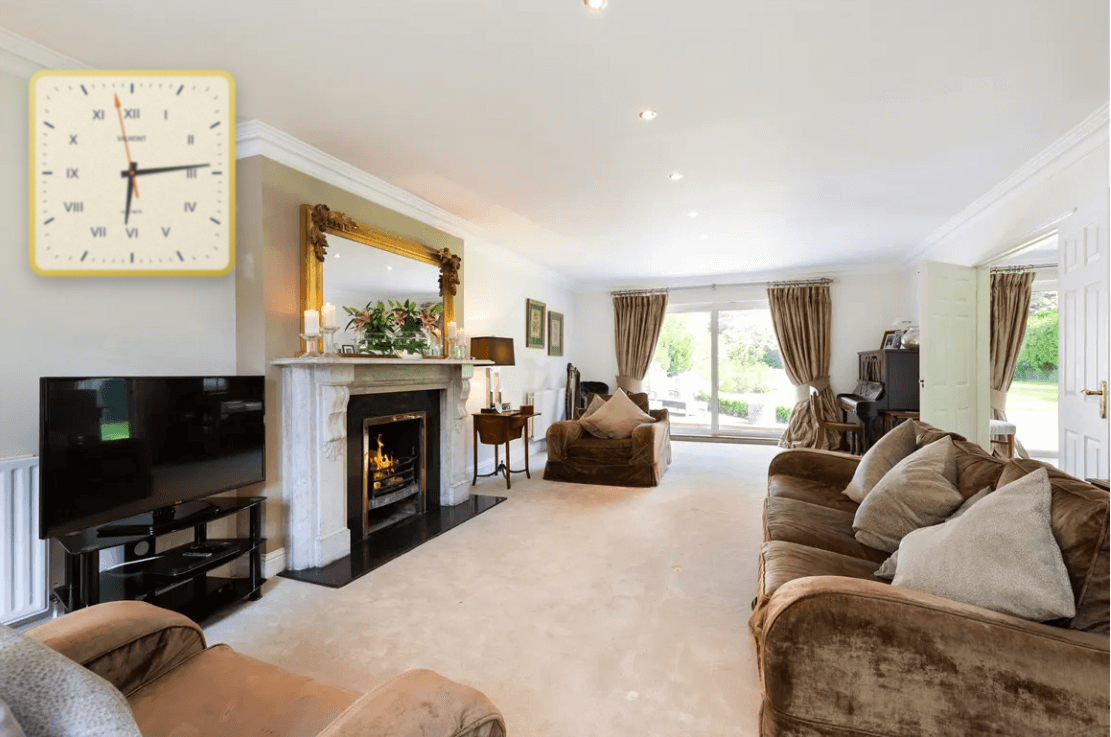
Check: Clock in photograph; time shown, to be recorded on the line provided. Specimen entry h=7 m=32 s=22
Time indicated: h=6 m=13 s=58
